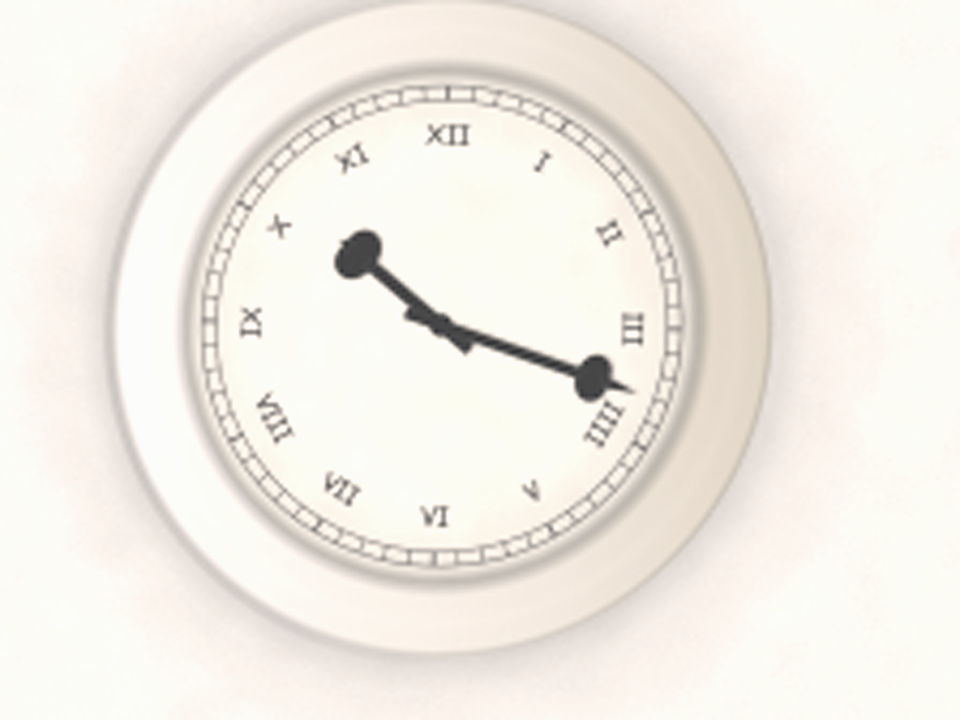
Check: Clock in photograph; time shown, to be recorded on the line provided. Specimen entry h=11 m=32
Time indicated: h=10 m=18
